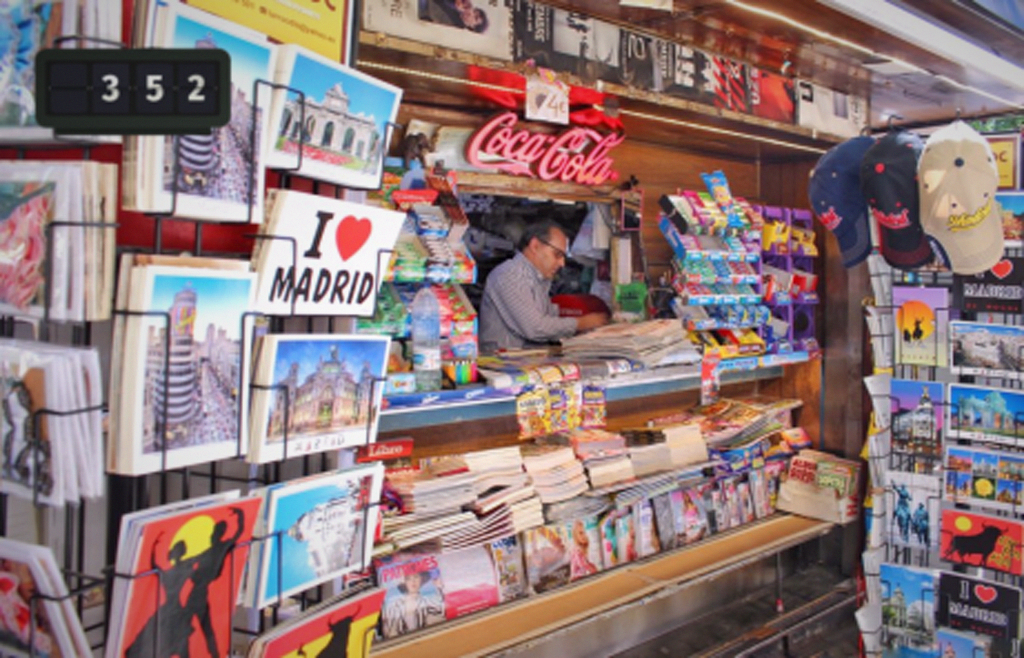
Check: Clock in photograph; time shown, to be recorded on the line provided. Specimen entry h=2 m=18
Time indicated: h=3 m=52
